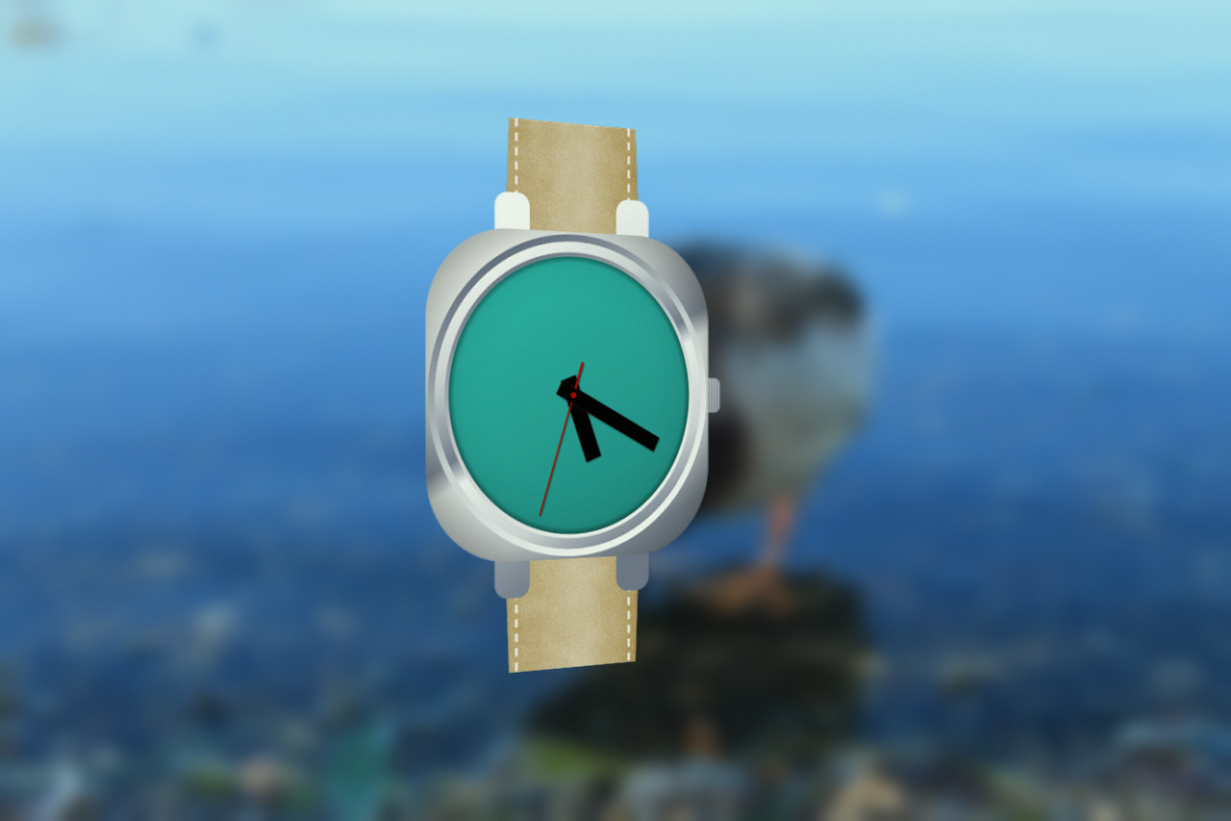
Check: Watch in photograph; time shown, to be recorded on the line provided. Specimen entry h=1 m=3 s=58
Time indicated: h=5 m=19 s=33
